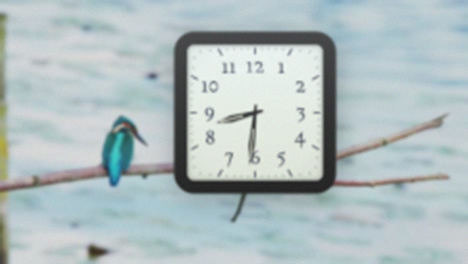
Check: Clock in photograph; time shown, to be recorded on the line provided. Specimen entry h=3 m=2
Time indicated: h=8 m=31
